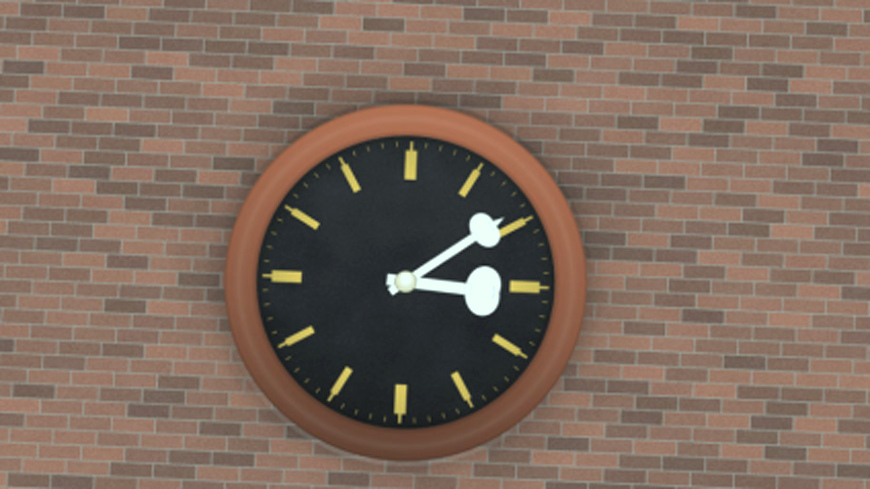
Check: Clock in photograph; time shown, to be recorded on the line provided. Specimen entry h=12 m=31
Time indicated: h=3 m=9
